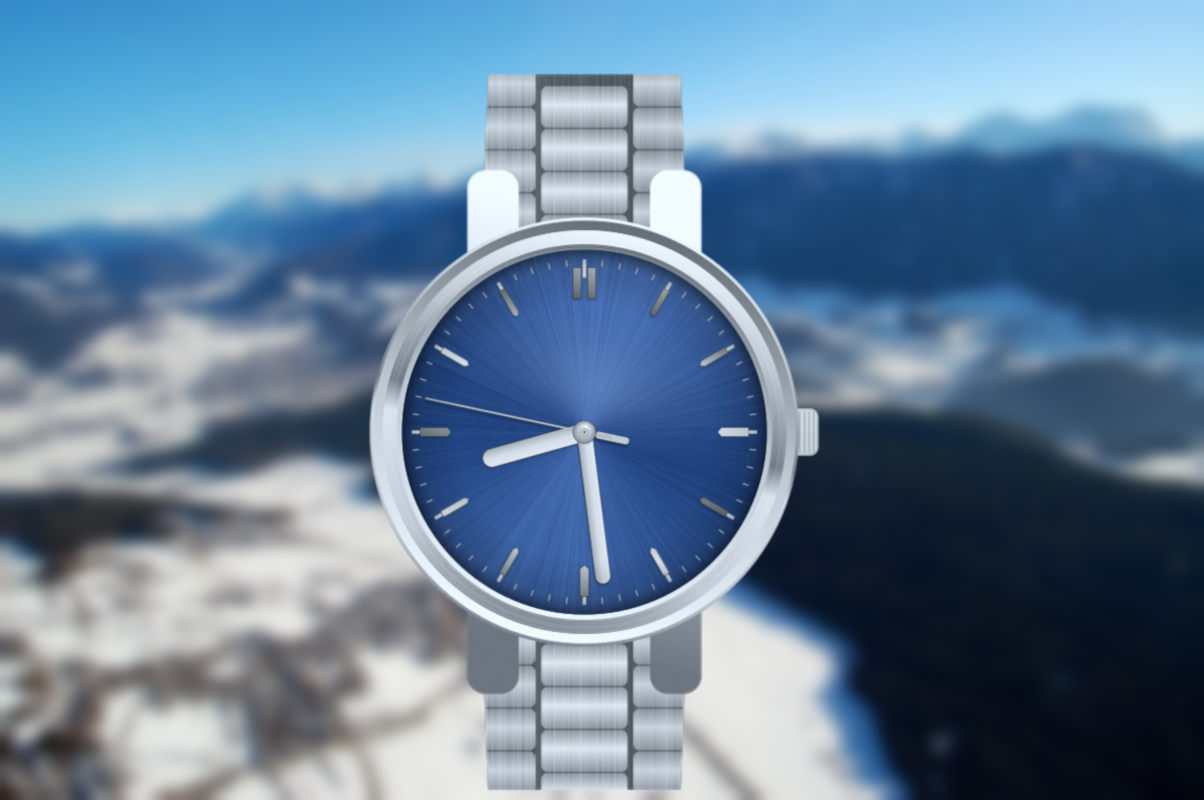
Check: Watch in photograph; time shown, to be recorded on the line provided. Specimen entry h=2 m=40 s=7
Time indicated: h=8 m=28 s=47
